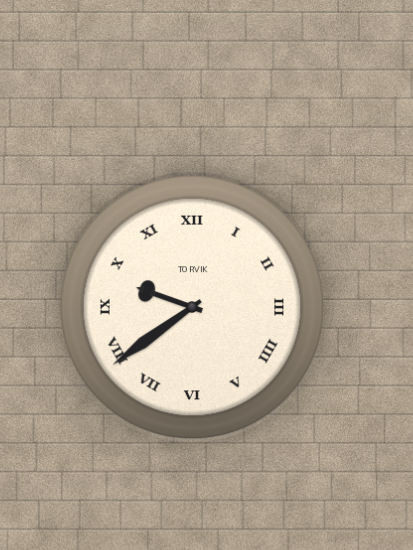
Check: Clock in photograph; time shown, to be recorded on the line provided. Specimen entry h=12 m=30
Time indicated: h=9 m=39
